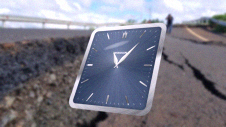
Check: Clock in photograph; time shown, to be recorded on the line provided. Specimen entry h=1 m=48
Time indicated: h=11 m=6
